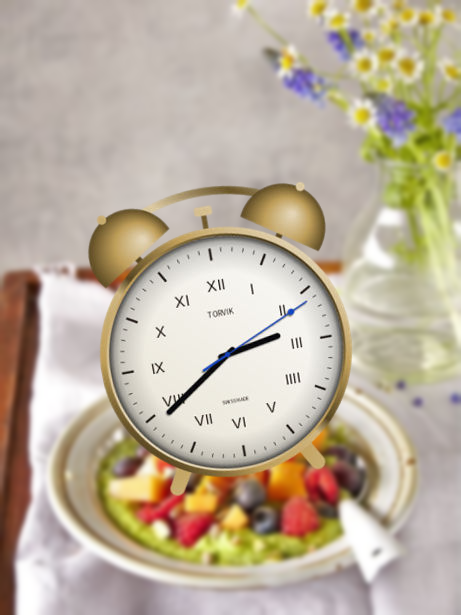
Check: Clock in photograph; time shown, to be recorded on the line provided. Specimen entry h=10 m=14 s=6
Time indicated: h=2 m=39 s=11
